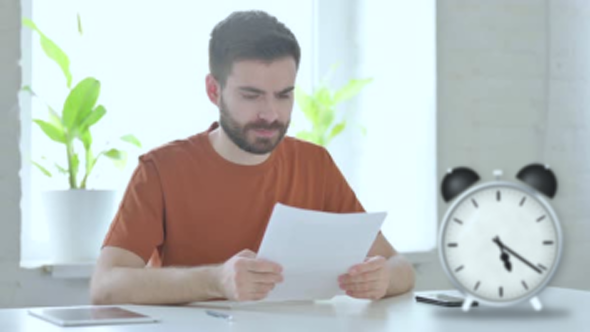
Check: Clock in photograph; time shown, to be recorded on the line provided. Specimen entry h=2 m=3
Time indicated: h=5 m=21
